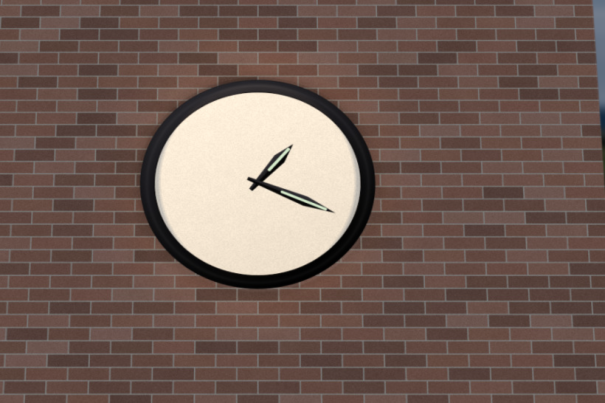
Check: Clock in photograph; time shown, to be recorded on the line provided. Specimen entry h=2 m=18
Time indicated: h=1 m=19
